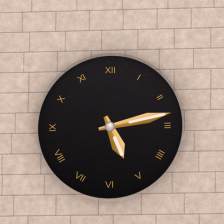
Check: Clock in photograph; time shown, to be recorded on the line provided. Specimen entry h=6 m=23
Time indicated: h=5 m=13
